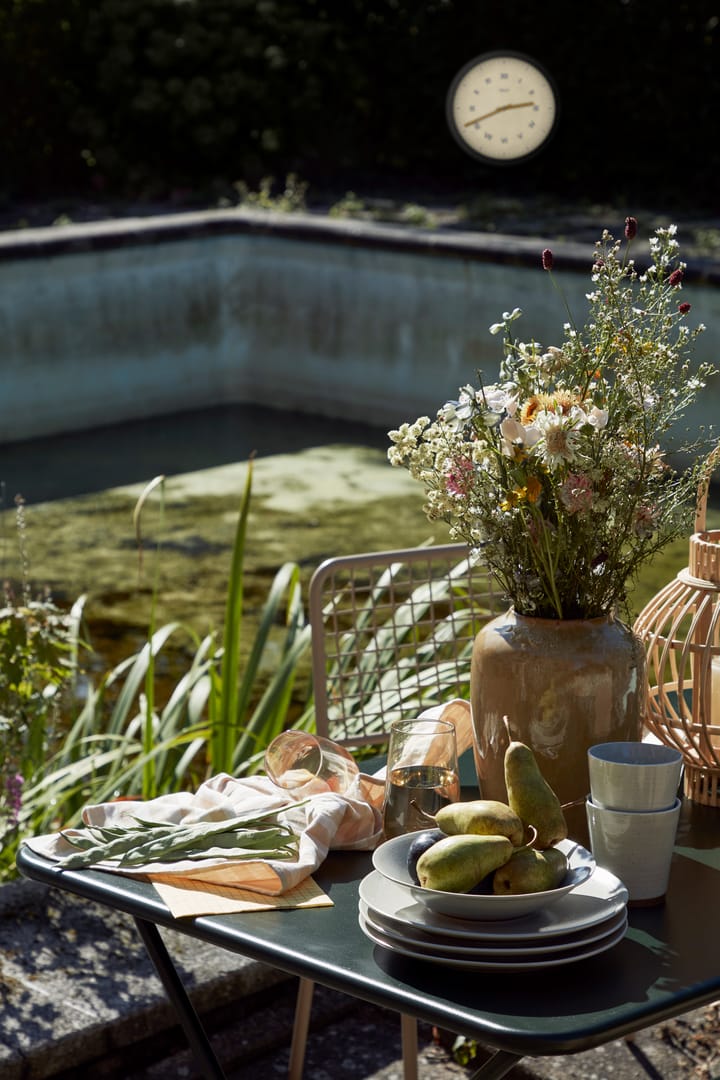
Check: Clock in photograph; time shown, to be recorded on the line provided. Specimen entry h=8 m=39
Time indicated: h=2 m=41
